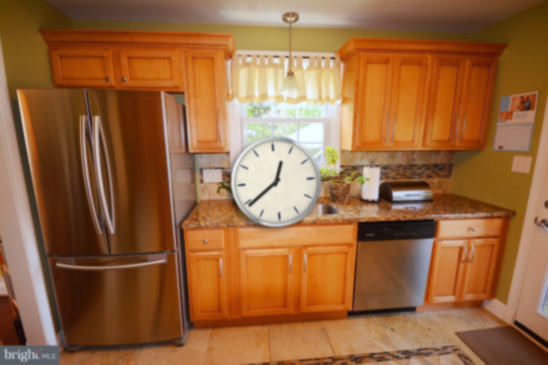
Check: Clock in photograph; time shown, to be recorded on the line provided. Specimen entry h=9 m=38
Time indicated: h=12 m=39
